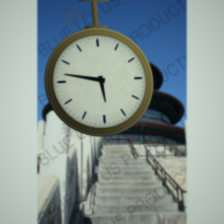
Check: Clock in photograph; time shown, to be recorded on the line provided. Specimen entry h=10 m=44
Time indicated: h=5 m=47
